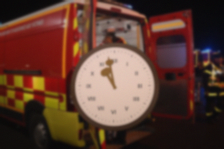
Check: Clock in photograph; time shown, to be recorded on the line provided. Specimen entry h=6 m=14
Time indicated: h=10 m=58
